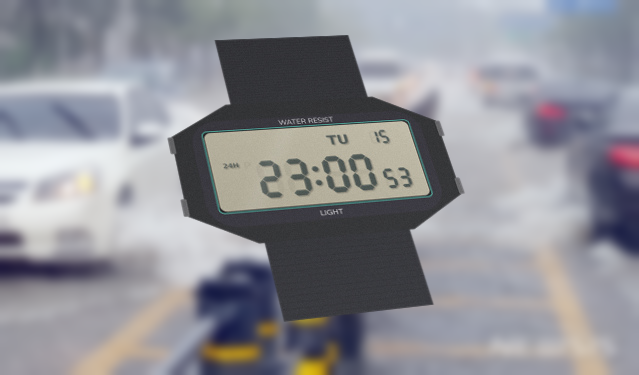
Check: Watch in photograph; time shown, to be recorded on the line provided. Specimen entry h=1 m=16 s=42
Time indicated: h=23 m=0 s=53
